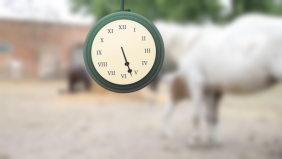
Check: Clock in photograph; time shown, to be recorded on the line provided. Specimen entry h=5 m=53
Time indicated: h=5 m=27
